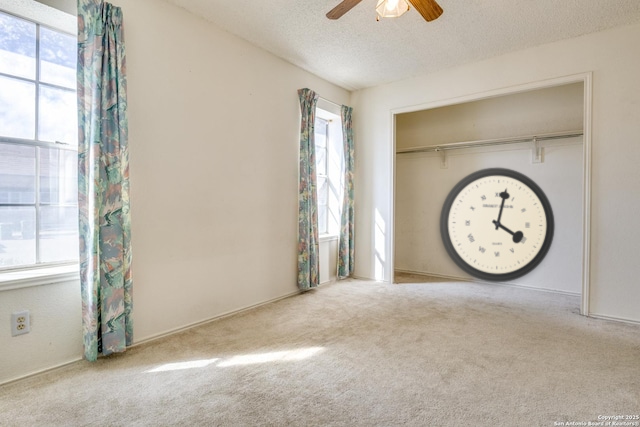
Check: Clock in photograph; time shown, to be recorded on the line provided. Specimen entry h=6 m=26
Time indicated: h=4 m=2
